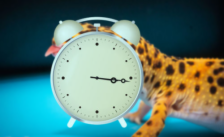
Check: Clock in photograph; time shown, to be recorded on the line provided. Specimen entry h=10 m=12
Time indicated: h=3 m=16
